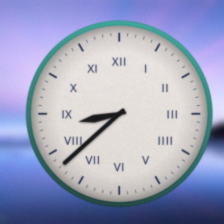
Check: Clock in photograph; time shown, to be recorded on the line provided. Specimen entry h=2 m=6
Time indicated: h=8 m=38
